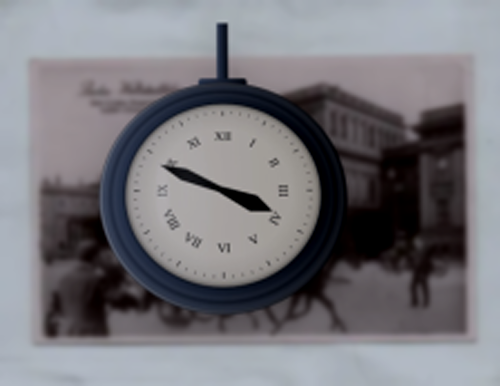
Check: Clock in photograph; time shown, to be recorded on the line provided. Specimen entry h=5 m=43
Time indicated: h=3 m=49
